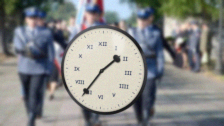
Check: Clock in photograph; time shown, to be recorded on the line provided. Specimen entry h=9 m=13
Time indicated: h=1 m=36
